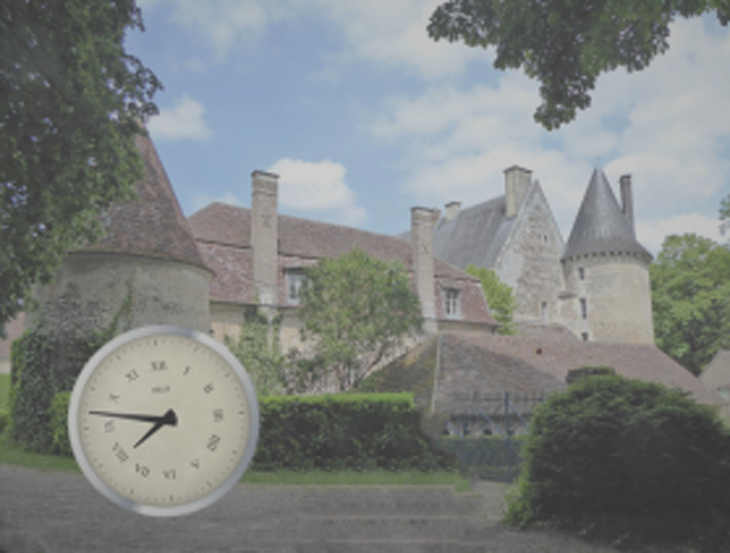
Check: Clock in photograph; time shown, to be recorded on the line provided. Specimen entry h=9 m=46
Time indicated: h=7 m=47
